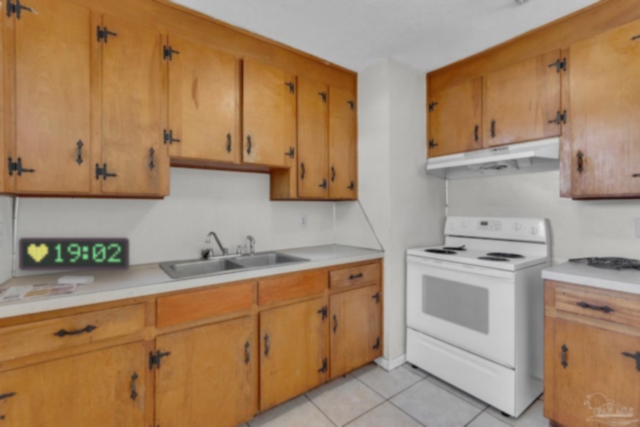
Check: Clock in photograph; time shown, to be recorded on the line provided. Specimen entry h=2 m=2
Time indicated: h=19 m=2
